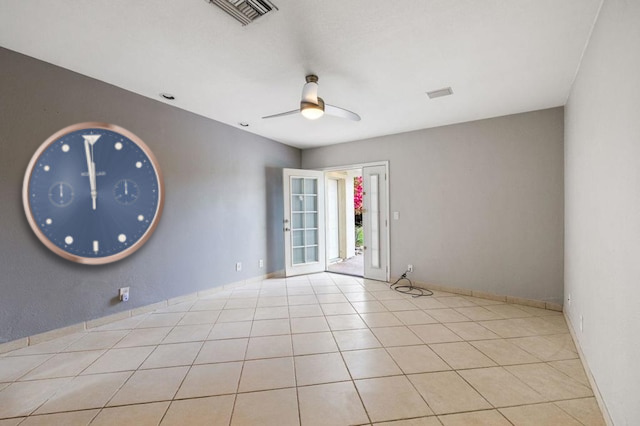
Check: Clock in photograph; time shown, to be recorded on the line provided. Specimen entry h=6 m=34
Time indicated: h=11 m=59
